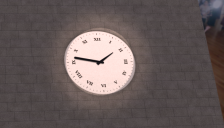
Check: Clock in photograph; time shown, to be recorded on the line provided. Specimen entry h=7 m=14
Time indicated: h=1 m=47
